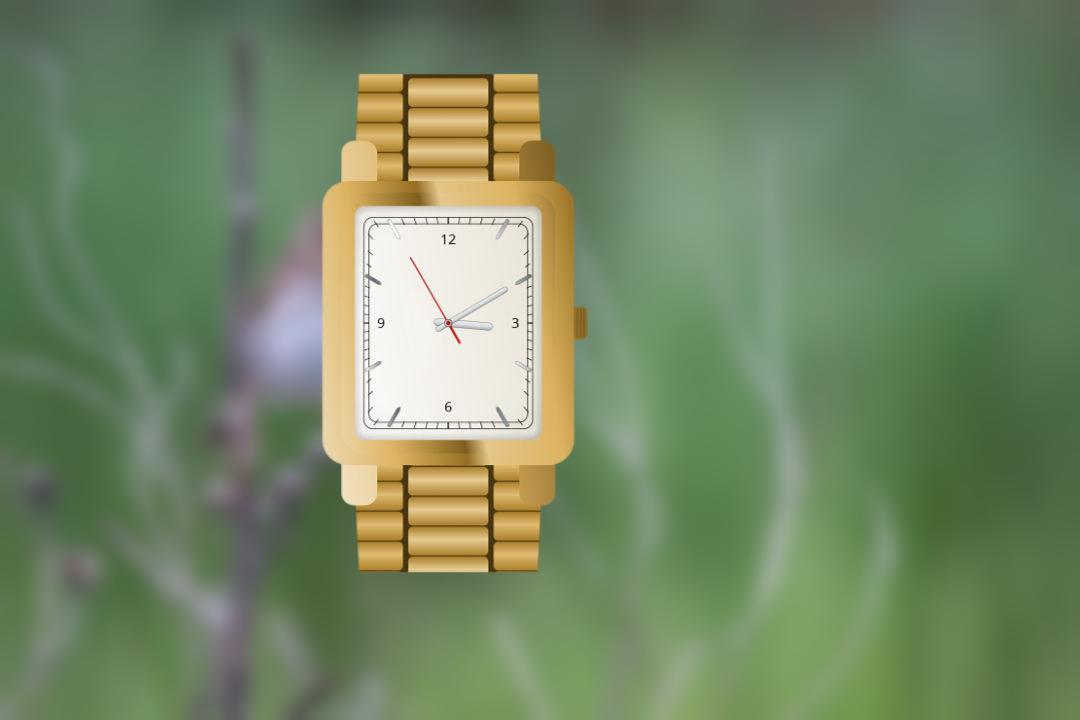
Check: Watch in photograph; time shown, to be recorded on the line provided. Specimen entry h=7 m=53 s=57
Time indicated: h=3 m=9 s=55
